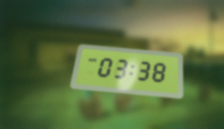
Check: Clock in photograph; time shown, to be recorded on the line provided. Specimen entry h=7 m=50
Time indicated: h=3 m=38
